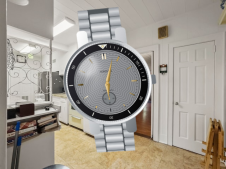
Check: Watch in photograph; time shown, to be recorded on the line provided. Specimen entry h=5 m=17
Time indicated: h=6 m=3
